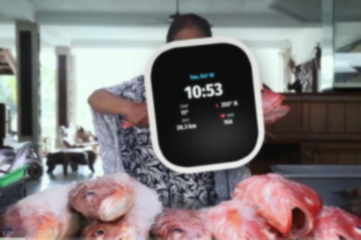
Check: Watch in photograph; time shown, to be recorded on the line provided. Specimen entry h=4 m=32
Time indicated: h=10 m=53
